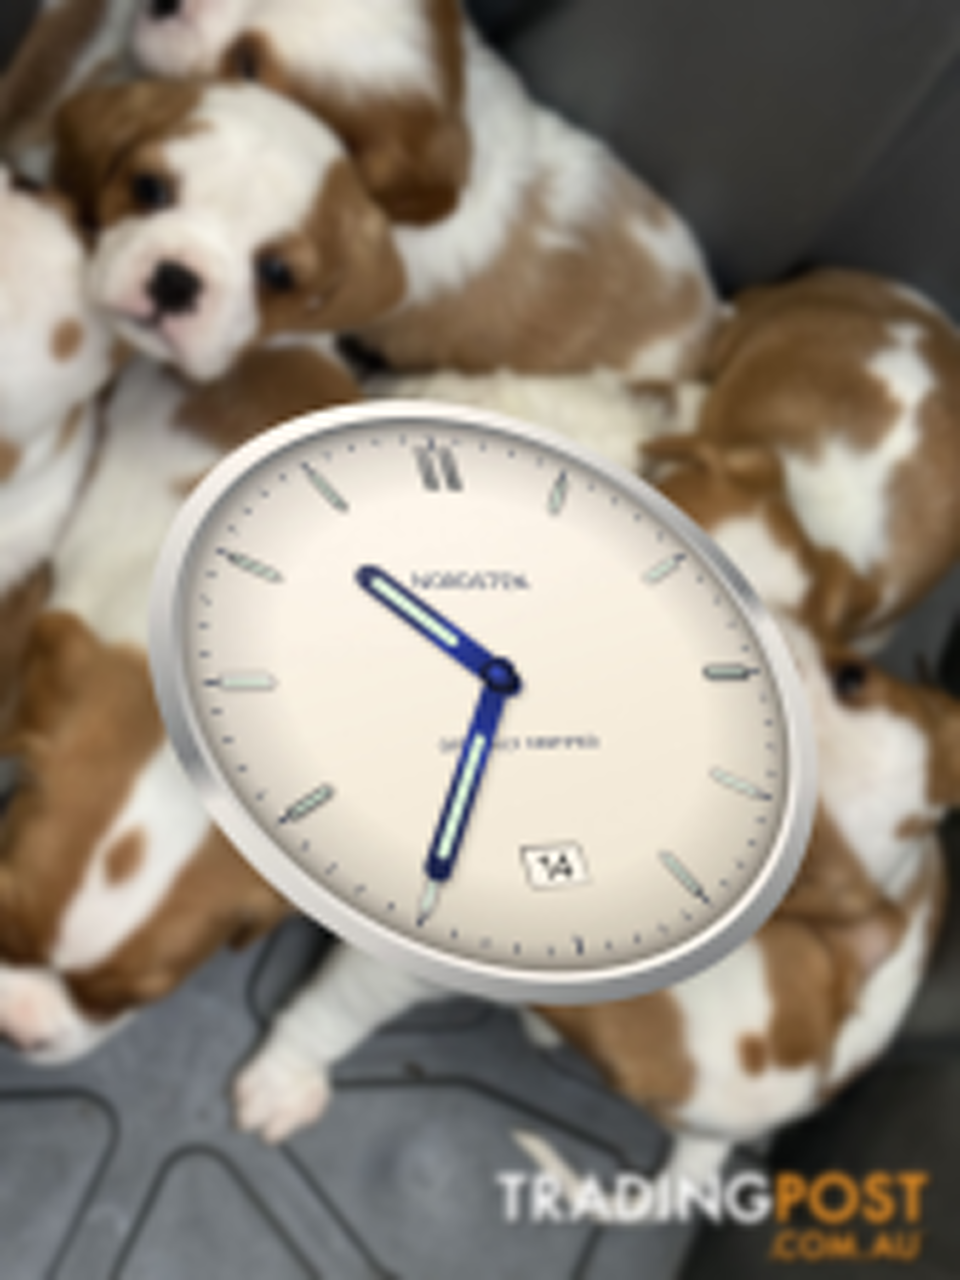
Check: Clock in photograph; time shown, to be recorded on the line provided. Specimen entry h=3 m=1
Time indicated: h=10 m=35
